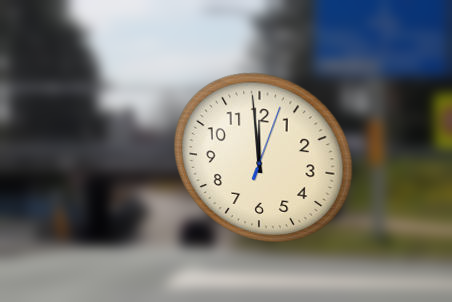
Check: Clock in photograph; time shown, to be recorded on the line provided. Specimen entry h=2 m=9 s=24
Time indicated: h=11 m=59 s=3
